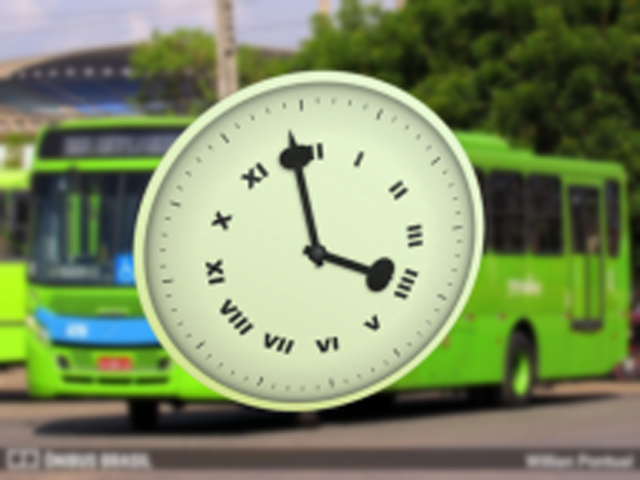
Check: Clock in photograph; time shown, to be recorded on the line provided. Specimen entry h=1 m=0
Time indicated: h=3 m=59
